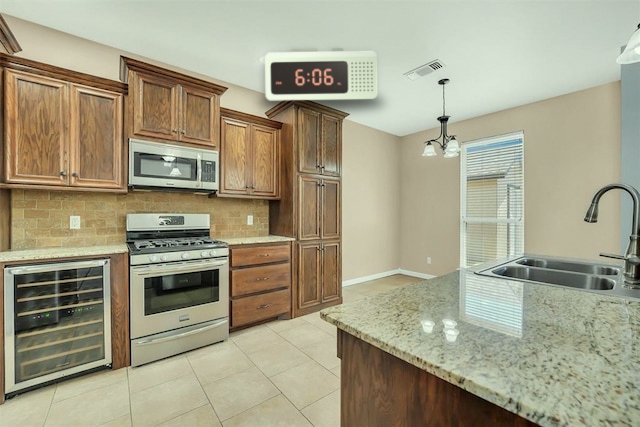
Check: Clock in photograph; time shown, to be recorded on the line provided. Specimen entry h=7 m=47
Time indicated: h=6 m=6
